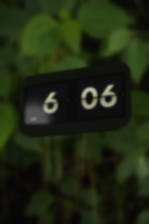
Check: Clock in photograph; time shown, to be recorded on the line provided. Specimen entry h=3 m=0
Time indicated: h=6 m=6
